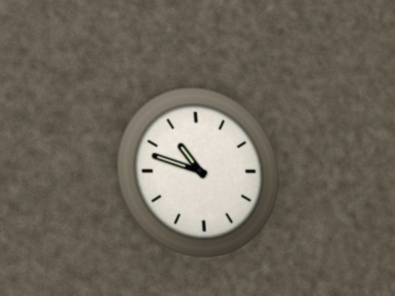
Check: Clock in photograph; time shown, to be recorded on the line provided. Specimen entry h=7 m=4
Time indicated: h=10 m=48
